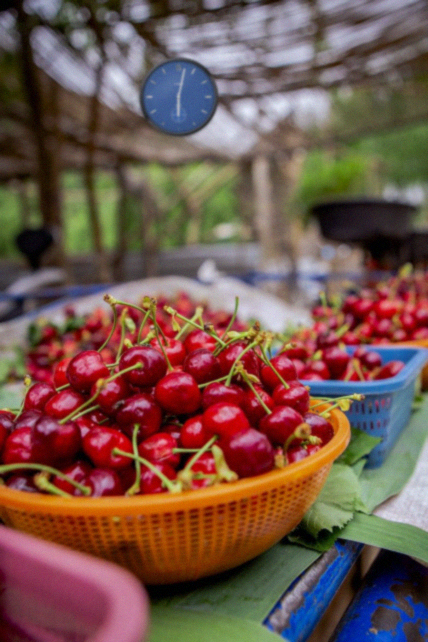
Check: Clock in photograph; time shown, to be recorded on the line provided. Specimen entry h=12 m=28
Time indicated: h=6 m=2
